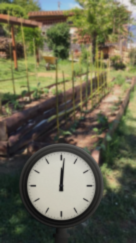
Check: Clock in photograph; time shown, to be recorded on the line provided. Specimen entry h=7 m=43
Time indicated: h=12 m=1
